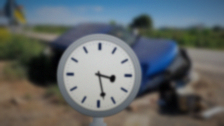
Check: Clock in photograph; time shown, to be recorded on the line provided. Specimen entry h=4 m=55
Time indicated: h=3 m=28
